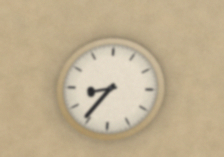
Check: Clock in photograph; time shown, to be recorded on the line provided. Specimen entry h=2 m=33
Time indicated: h=8 m=36
